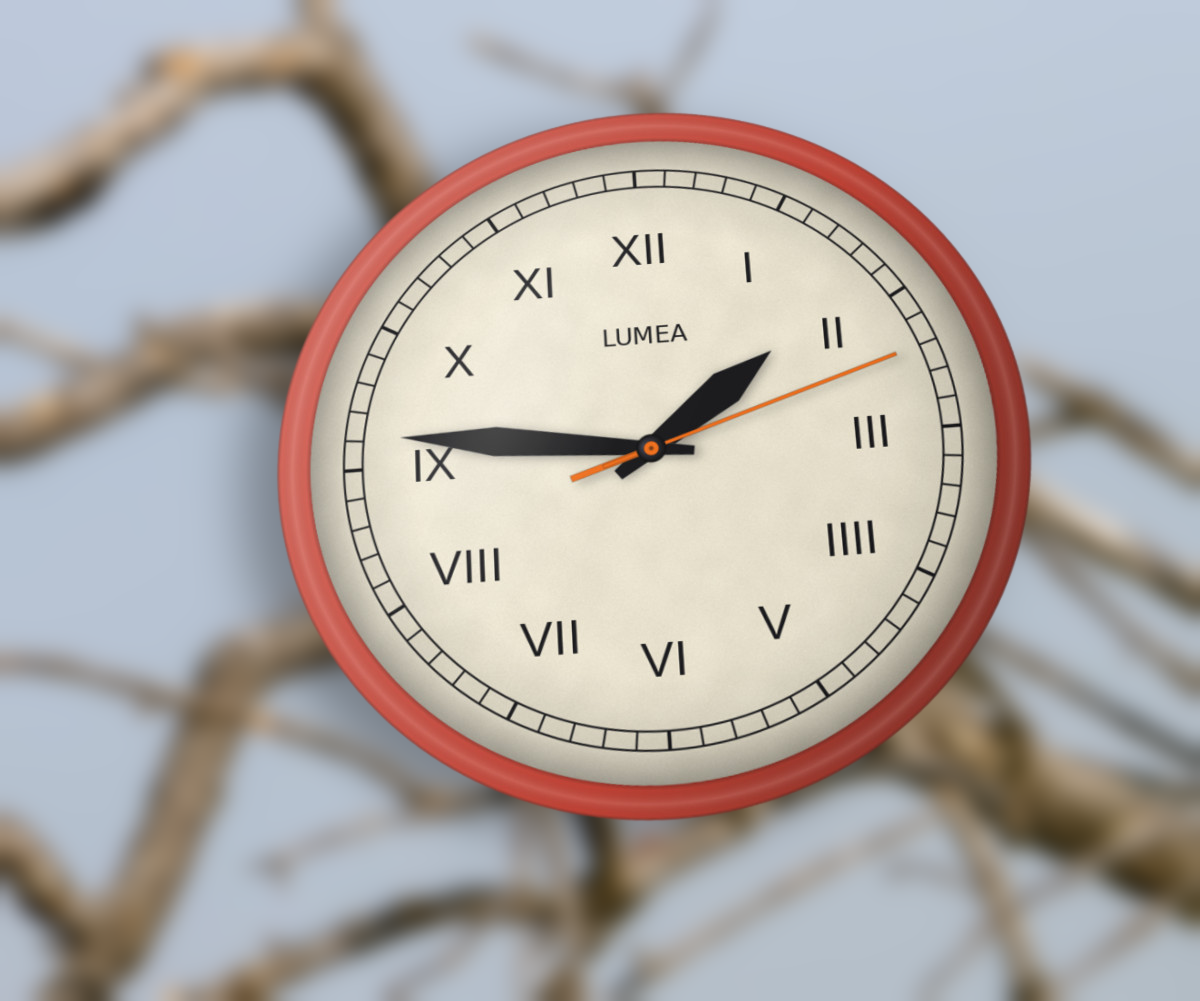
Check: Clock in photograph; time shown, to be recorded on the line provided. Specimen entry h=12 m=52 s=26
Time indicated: h=1 m=46 s=12
